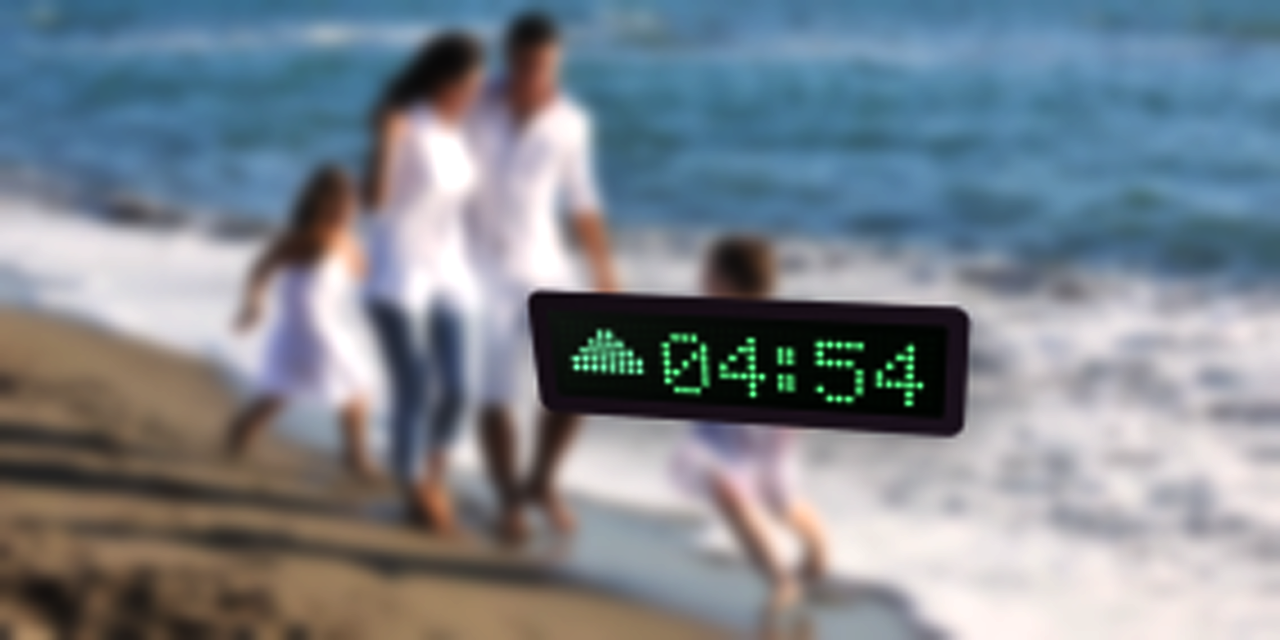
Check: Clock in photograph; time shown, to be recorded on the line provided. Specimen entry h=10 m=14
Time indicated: h=4 m=54
